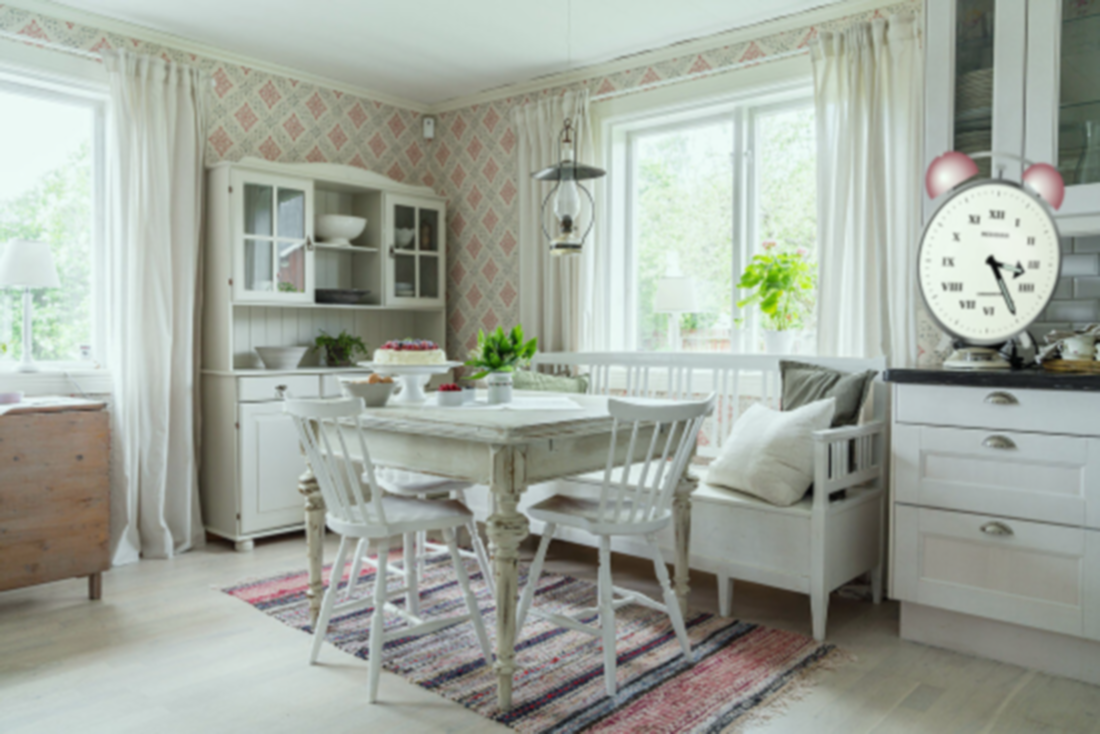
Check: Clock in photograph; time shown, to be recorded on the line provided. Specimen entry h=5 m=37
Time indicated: h=3 m=25
